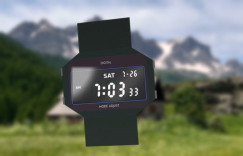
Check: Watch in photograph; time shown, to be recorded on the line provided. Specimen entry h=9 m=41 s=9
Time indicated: h=7 m=3 s=33
